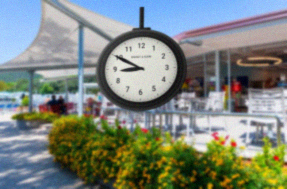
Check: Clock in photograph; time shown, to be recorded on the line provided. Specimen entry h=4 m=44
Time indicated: h=8 m=50
